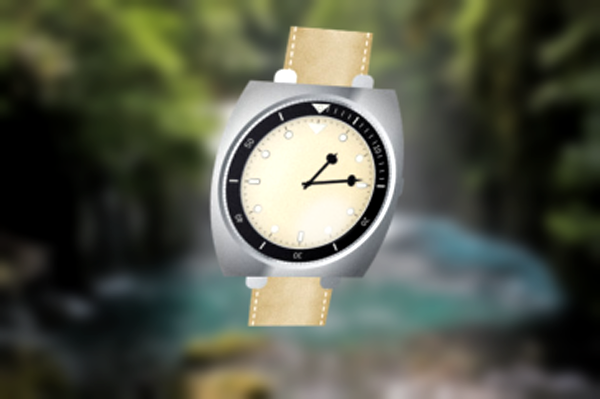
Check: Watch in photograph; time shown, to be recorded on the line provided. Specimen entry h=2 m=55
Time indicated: h=1 m=14
